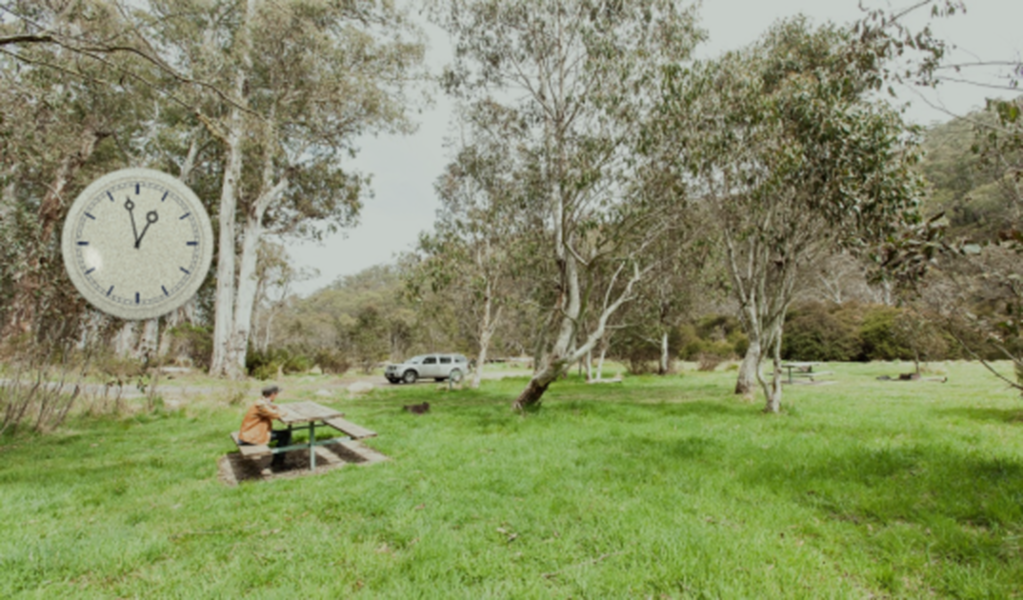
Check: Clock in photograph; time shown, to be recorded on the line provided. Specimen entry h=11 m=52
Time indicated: h=12 m=58
